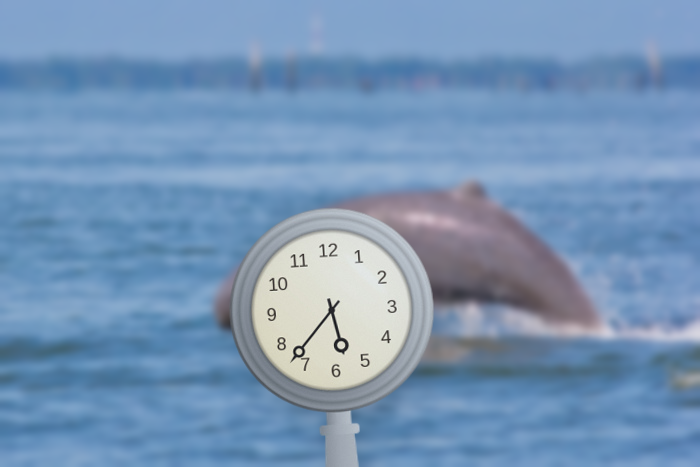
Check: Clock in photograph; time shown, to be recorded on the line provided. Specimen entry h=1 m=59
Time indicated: h=5 m=37
